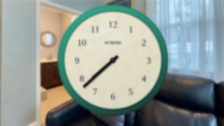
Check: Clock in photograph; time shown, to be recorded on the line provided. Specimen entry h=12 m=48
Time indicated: h=7 m=38
